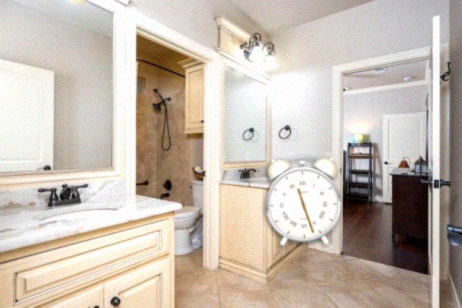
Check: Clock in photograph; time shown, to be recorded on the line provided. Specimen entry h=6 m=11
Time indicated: h=11 m=27
